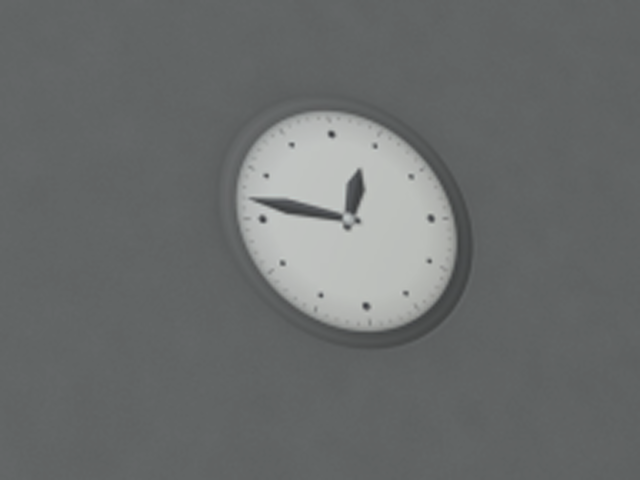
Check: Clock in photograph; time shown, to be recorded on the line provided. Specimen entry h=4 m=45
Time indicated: h=12 m=47
